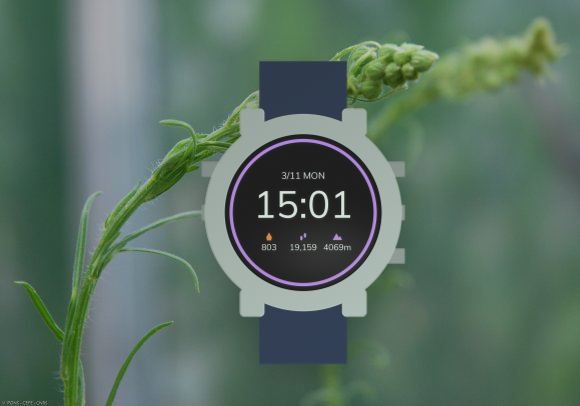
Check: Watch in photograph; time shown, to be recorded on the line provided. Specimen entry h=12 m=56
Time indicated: h=15 m=1
